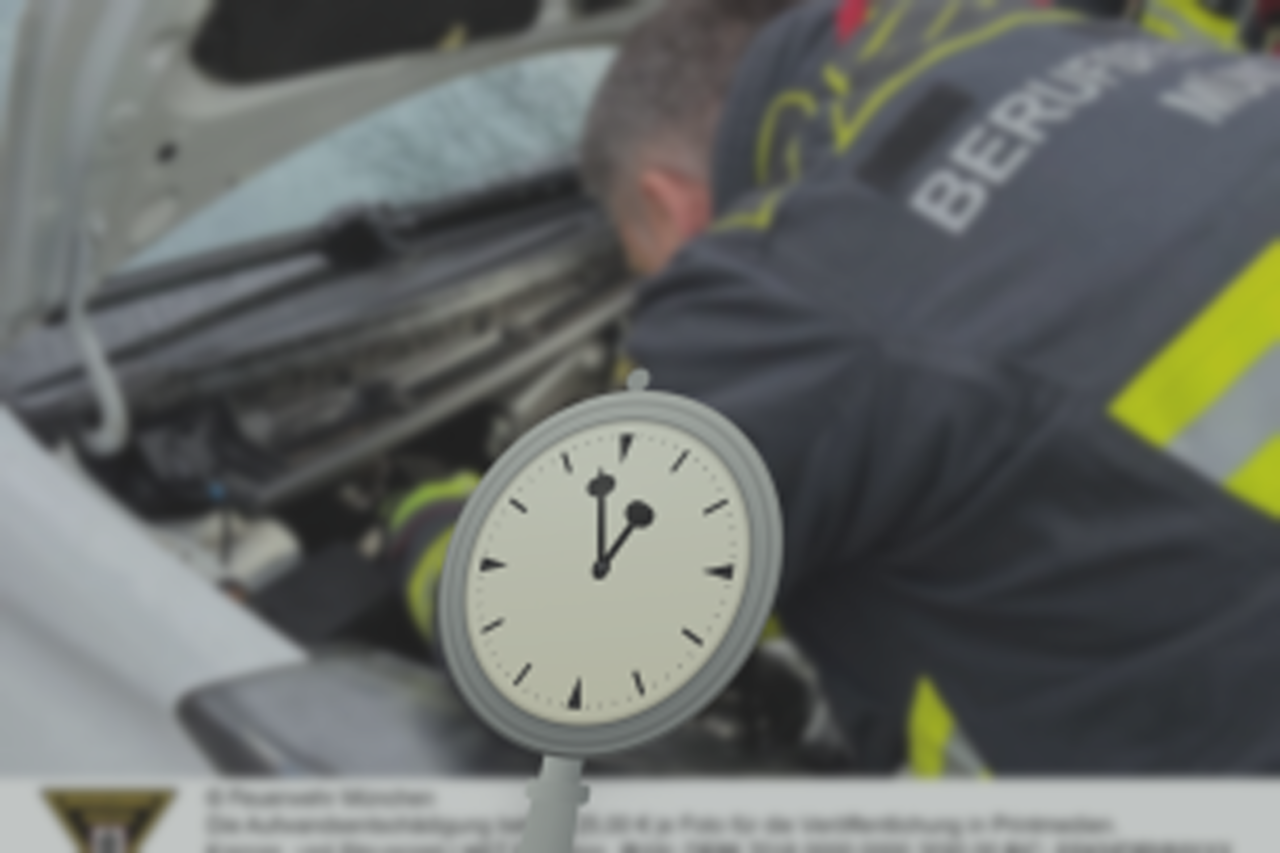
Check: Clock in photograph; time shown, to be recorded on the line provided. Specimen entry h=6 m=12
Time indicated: h=12 m=58
